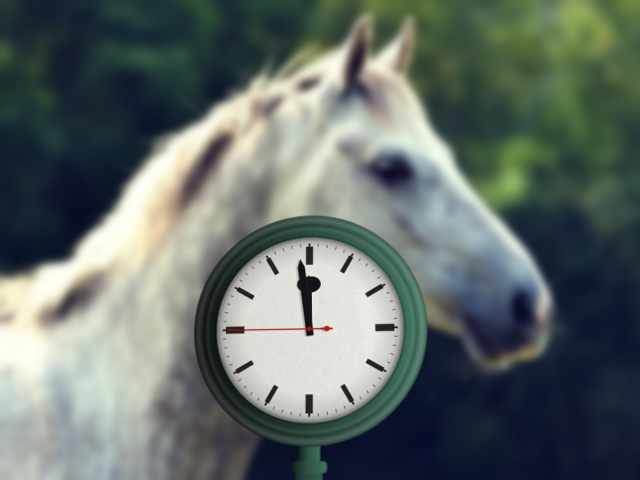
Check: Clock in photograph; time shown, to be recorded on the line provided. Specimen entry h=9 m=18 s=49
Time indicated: h=11 m=58 s=45
